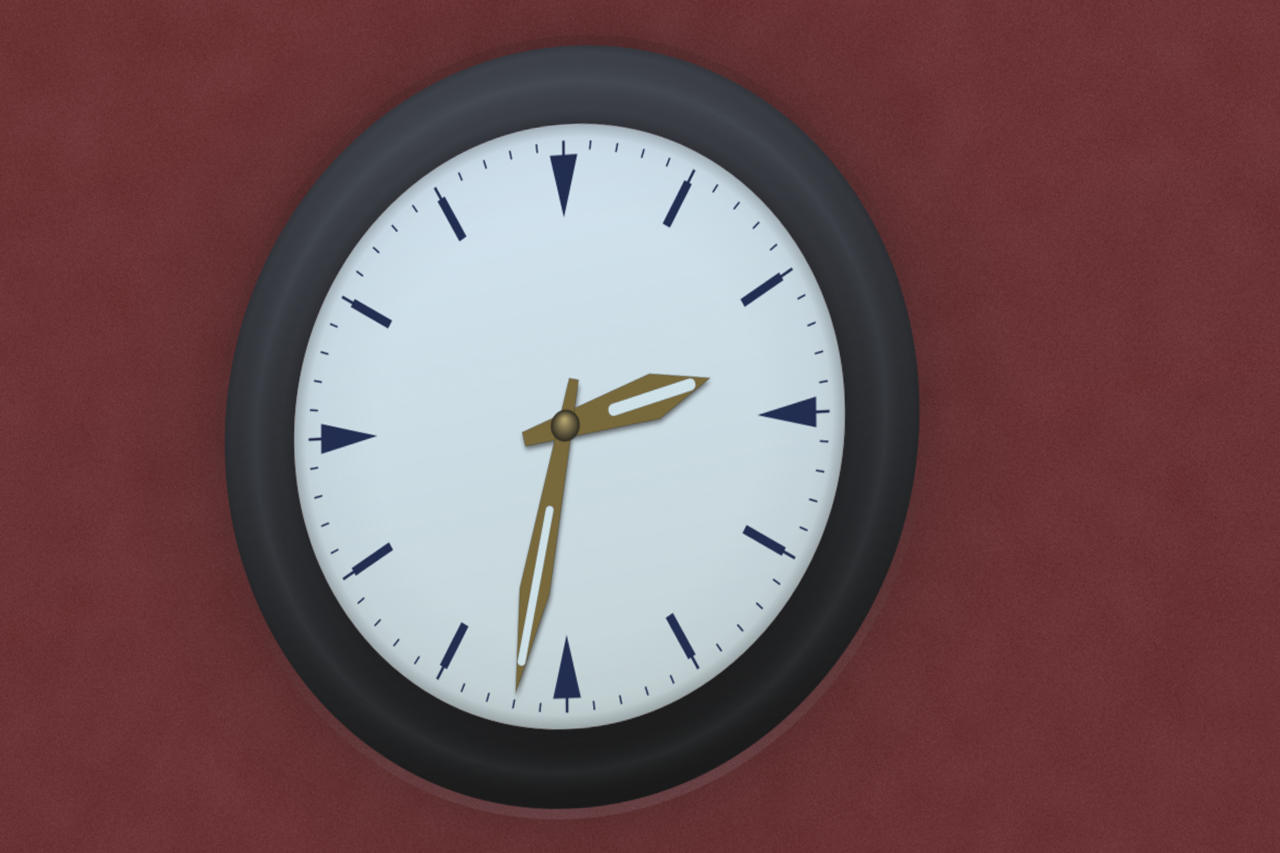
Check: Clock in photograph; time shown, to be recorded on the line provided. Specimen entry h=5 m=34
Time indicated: h=2 m=32
